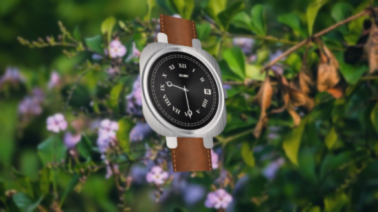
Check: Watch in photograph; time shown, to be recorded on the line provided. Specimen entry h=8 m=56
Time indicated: h=9 m=29
